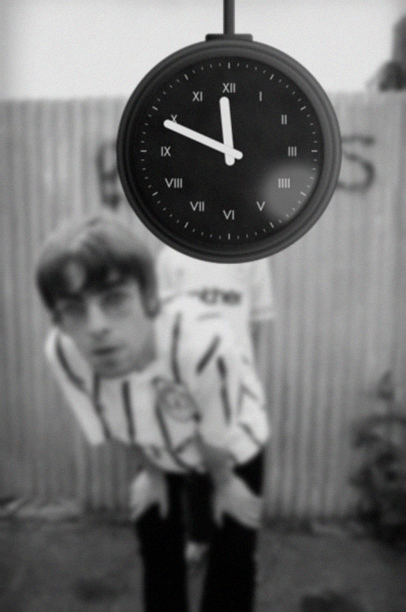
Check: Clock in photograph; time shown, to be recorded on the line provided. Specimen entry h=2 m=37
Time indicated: h=11 m=49
